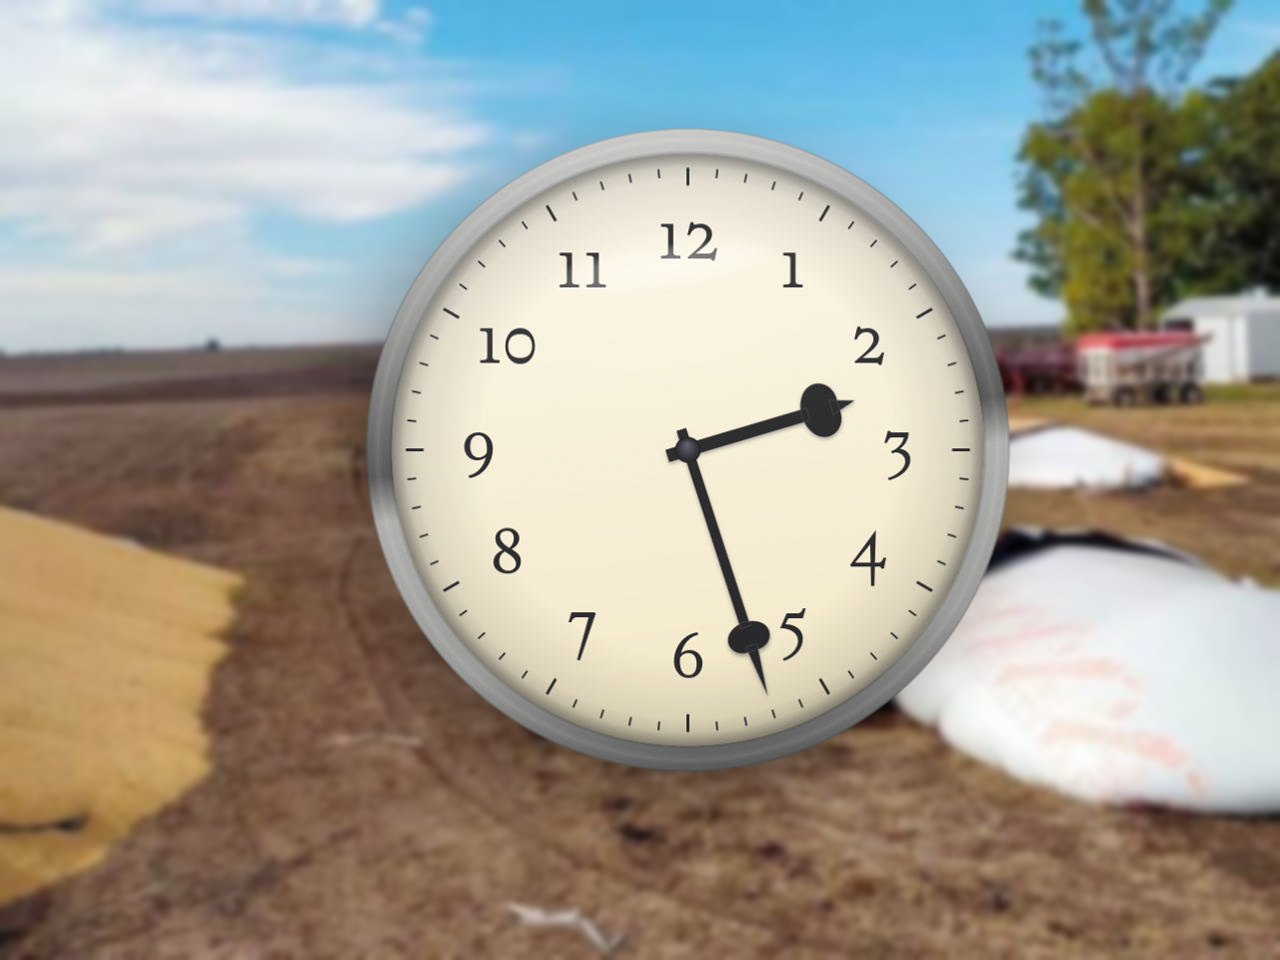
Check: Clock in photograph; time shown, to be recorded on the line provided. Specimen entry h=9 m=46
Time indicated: h=2 m=27
